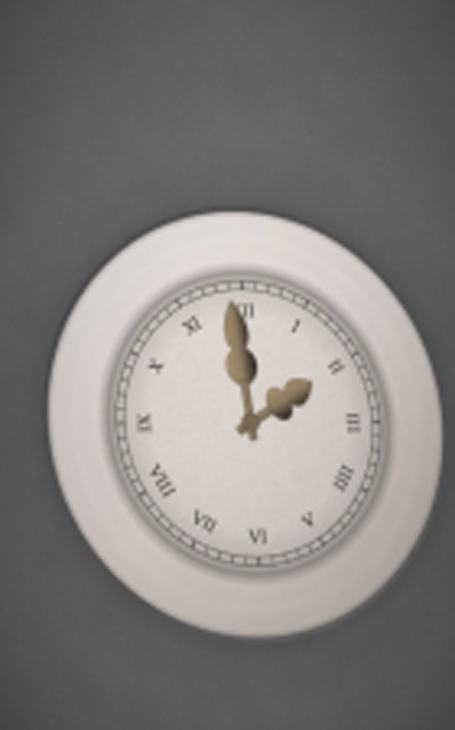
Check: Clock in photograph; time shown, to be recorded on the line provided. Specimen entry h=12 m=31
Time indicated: h=1 m=59
